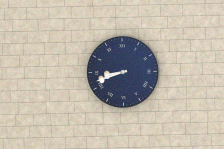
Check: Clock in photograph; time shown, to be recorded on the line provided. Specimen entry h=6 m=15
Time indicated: h=8 m=42
